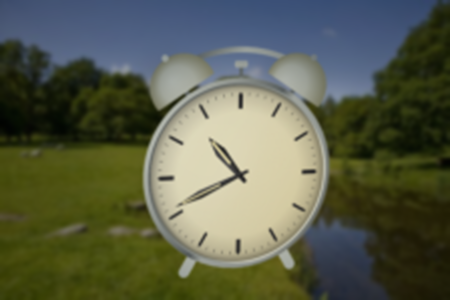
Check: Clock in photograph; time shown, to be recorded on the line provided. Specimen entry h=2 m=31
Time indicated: h=10 m=41
